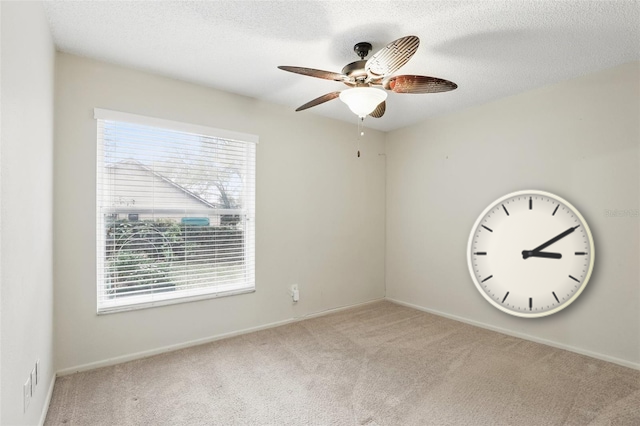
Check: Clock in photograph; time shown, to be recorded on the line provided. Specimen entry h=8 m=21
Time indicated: h=3 m=10
